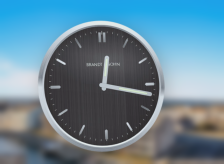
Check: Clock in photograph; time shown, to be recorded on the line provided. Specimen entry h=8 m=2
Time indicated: h=12 m=17
